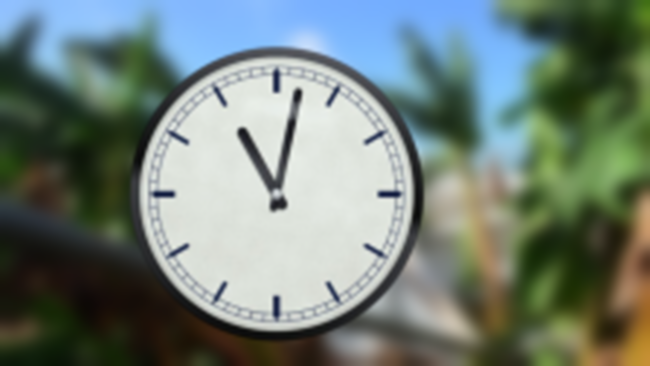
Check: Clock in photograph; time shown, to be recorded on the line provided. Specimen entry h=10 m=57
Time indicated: h=11 m=2
